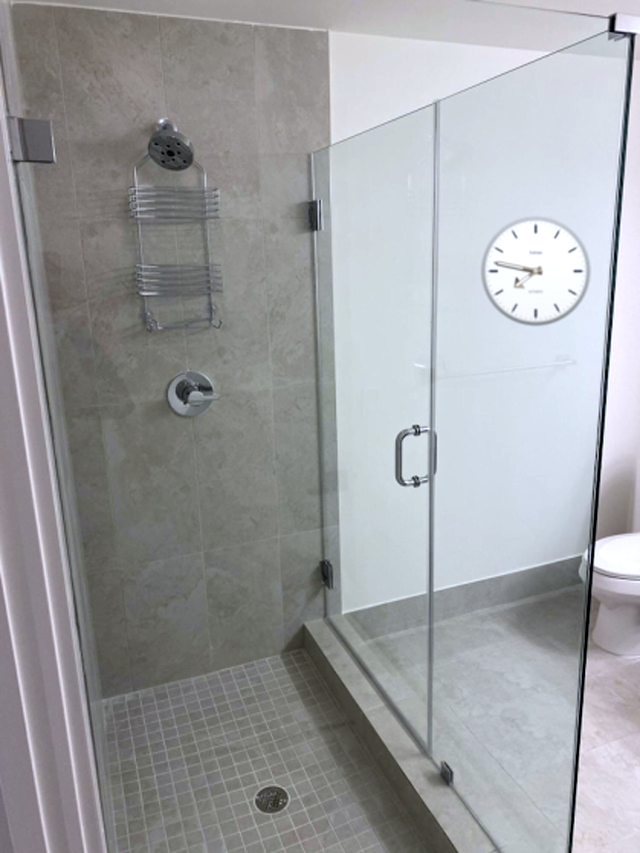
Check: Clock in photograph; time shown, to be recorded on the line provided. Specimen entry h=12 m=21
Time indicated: h=7 m=47
